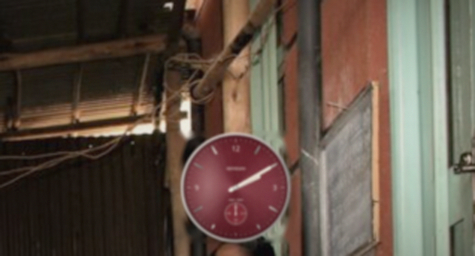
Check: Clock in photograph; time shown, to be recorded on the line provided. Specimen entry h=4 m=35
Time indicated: h=2 m=10
